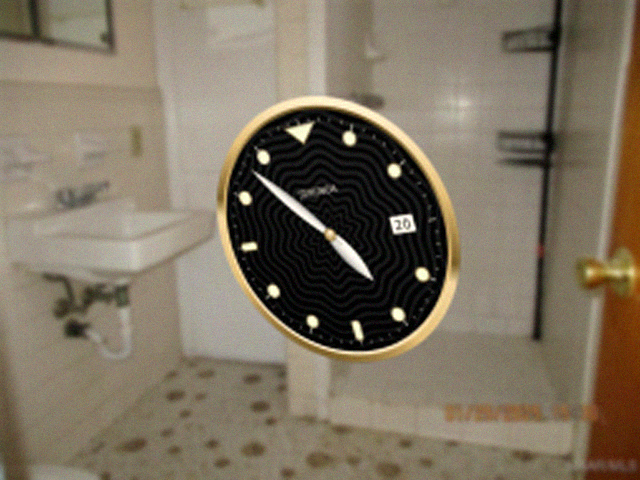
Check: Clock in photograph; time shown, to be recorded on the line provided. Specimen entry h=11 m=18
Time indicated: h=4 m=53
